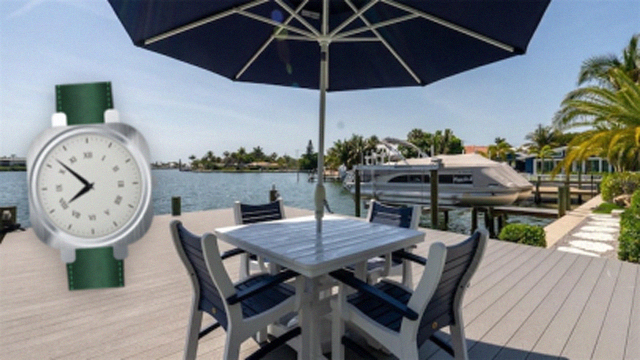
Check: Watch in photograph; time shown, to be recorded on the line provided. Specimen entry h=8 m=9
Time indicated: h=7 m=52
